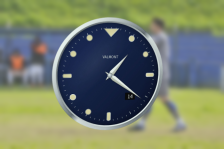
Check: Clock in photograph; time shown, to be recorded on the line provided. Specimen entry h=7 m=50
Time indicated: h=1 m=21
